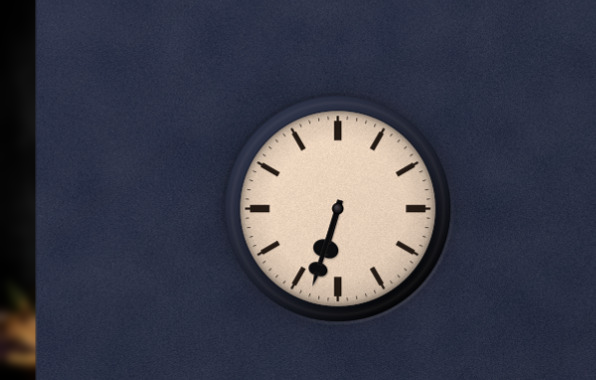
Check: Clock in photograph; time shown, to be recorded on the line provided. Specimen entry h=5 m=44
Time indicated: h=6 m=33
